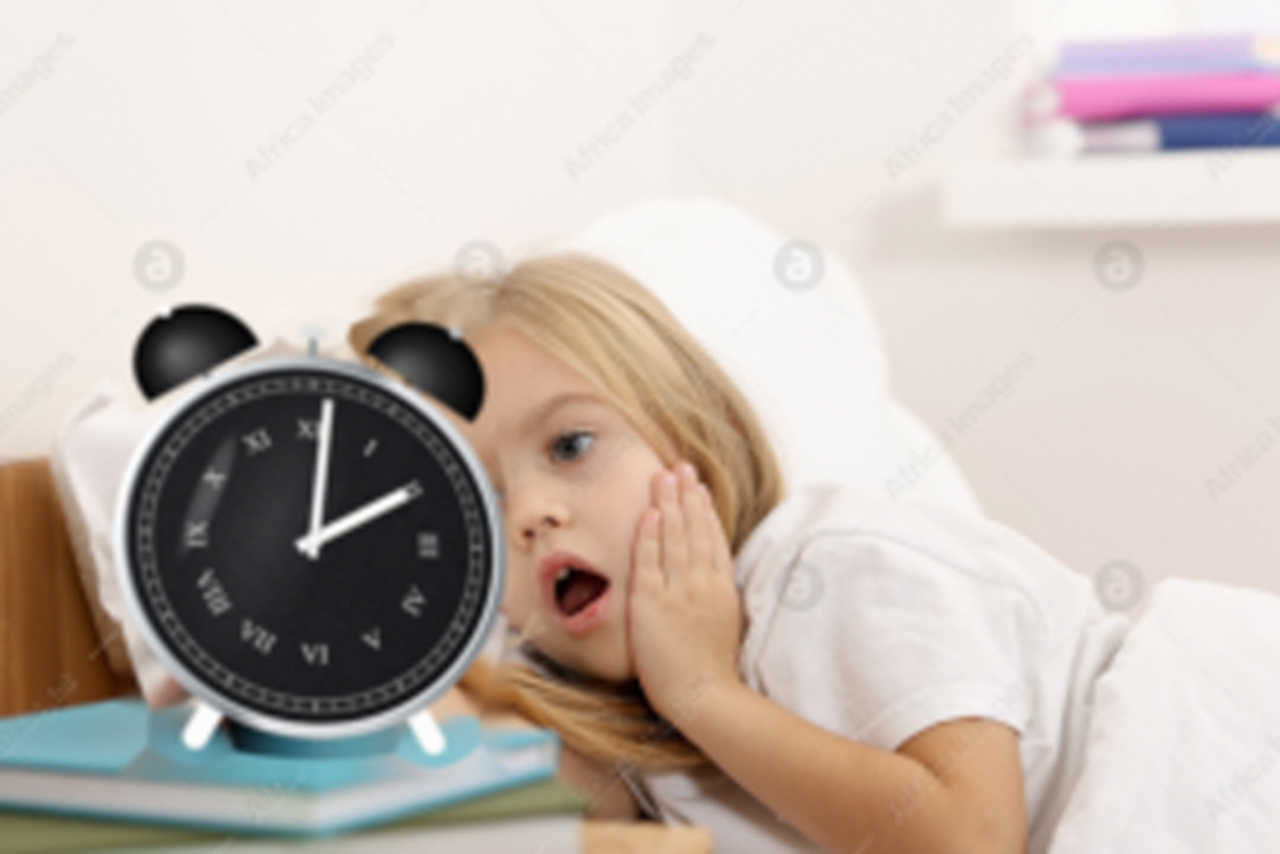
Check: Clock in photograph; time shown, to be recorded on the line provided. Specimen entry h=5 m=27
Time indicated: h=2 m=1
